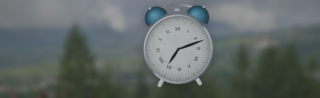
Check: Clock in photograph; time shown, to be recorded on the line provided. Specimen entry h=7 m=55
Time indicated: h=7 m=12
